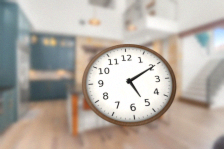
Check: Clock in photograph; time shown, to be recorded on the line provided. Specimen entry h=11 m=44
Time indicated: h=5 m=10
